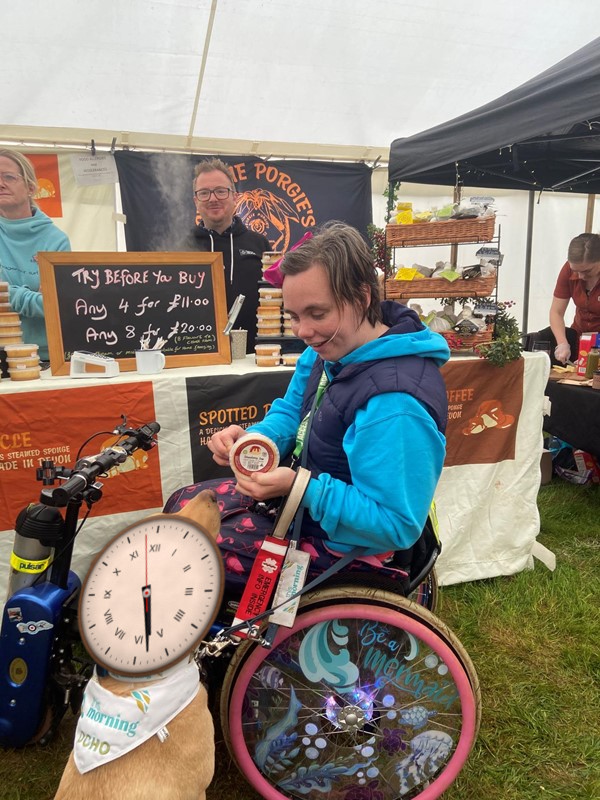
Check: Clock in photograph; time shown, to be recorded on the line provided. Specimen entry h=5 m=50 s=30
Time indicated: h=5 m=27 s=58
